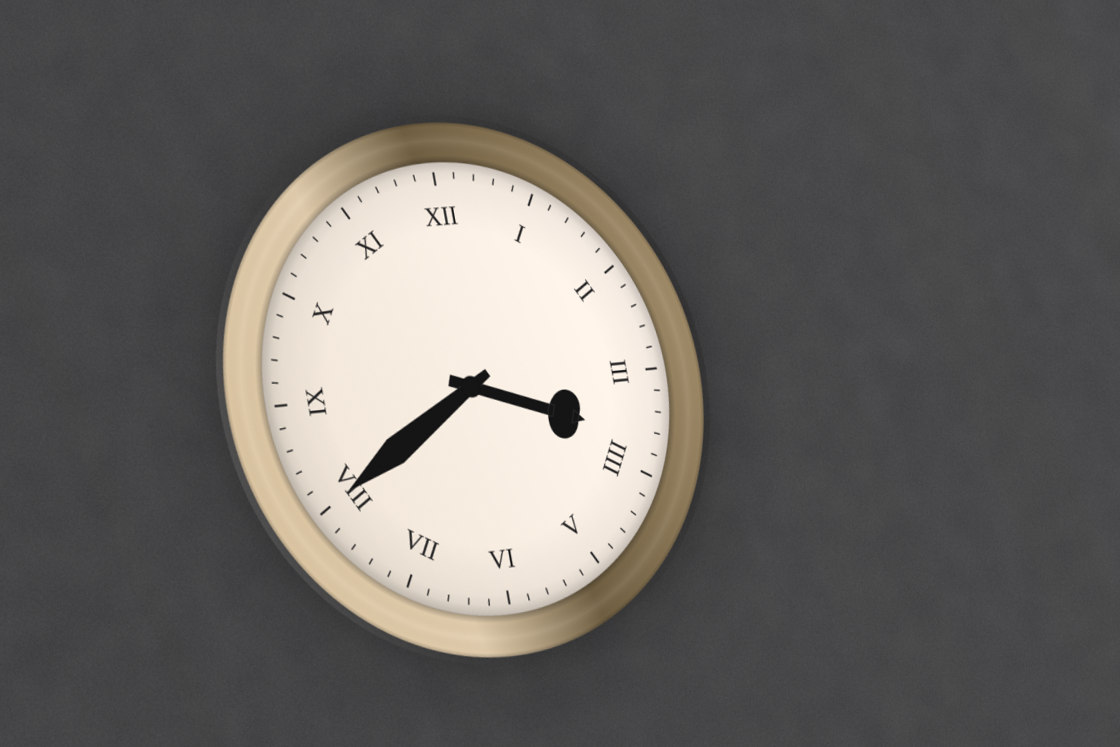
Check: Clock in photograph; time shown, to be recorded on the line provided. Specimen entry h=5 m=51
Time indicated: h=3 m=40
